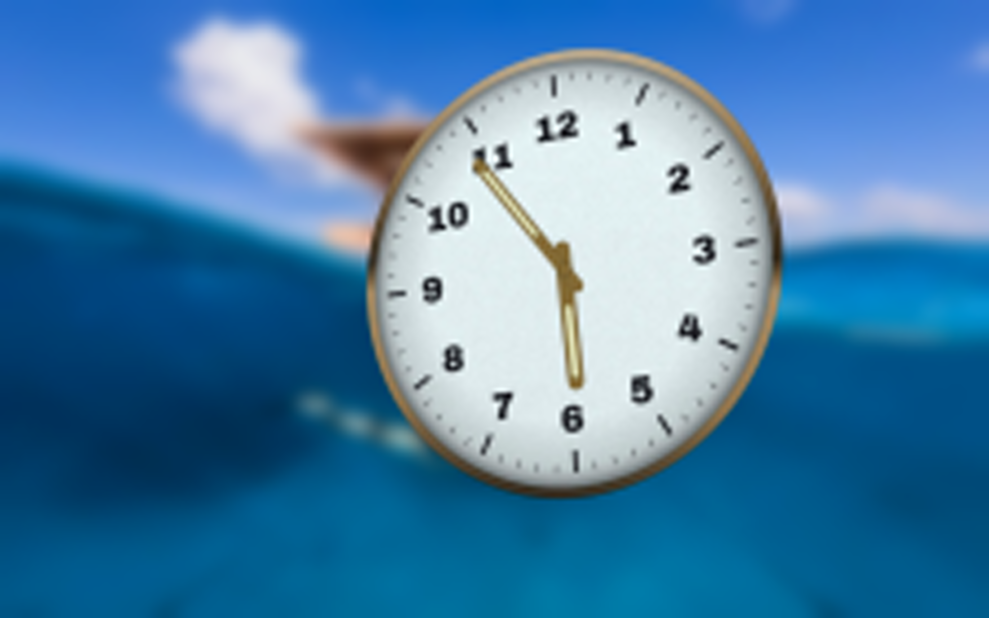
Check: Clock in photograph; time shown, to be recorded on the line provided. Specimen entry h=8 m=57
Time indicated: h=5 m=54
